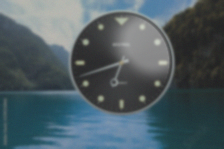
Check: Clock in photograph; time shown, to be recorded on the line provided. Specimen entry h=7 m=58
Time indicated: h=6 m=42
